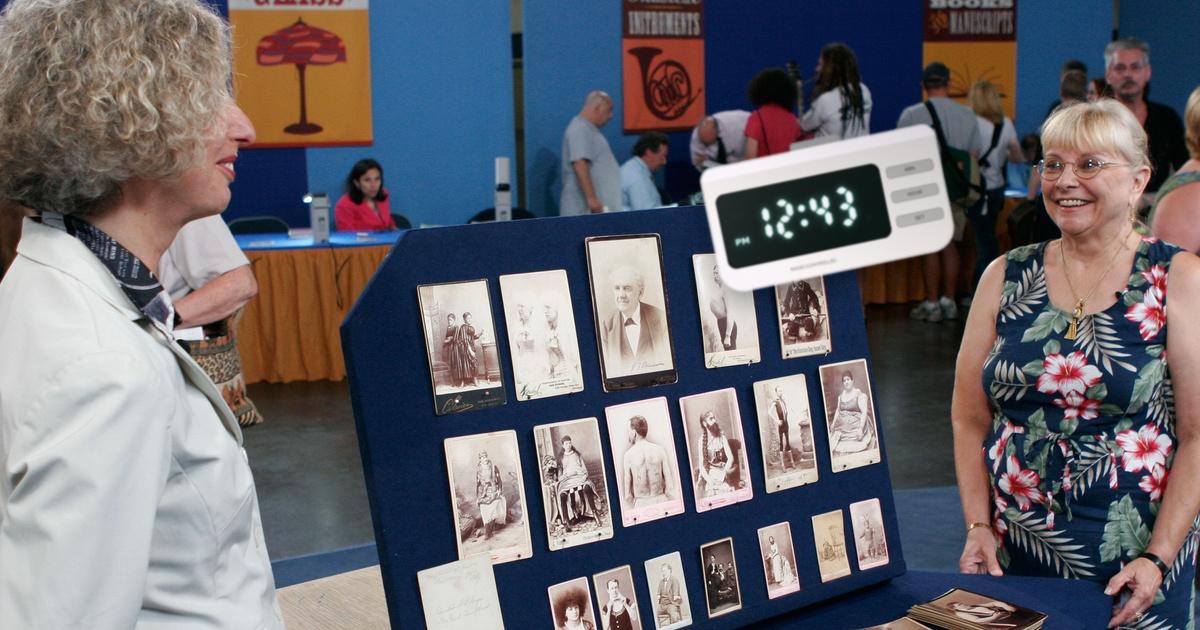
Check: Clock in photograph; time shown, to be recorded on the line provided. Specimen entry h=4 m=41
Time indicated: h=12 m=43
